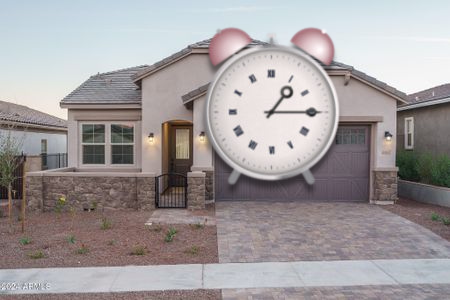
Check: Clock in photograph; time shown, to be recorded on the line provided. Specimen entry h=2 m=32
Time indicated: h=1 m=15
